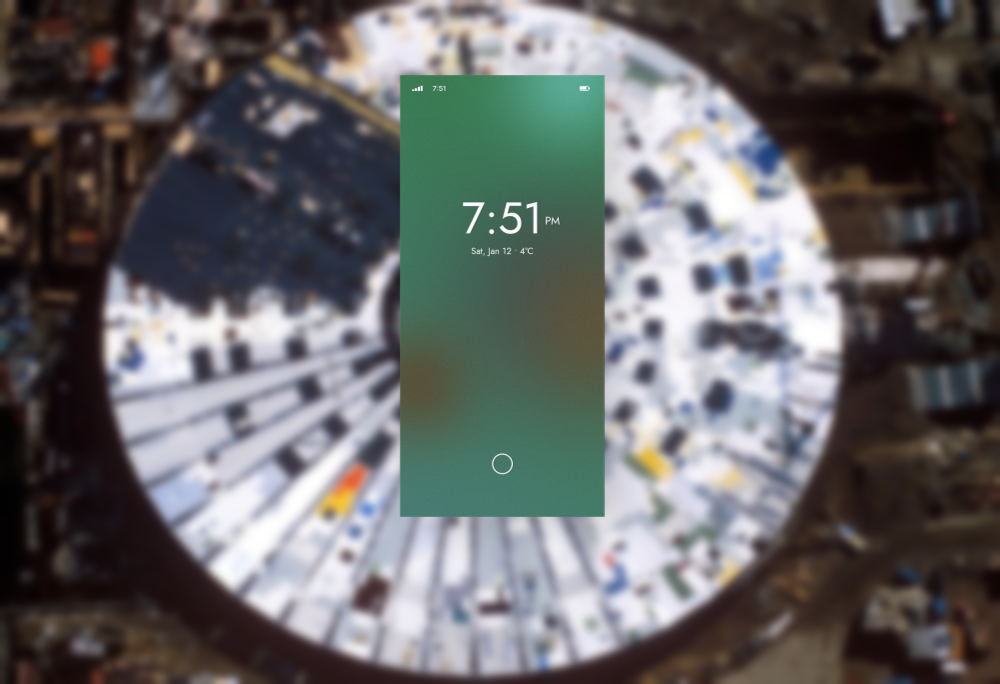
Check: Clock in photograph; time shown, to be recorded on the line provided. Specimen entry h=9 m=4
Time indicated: h=7 m=51
